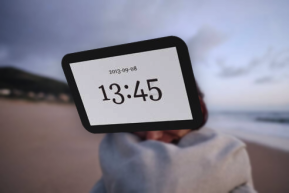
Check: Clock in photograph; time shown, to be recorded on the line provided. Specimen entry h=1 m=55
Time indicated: h=13 m=45
